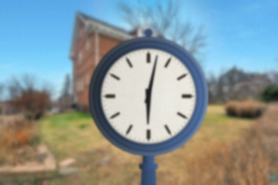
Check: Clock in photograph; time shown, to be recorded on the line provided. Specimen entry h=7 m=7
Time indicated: h=6 m=2
